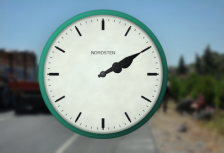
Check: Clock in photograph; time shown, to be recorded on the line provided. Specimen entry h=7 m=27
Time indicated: h=2 m=10
